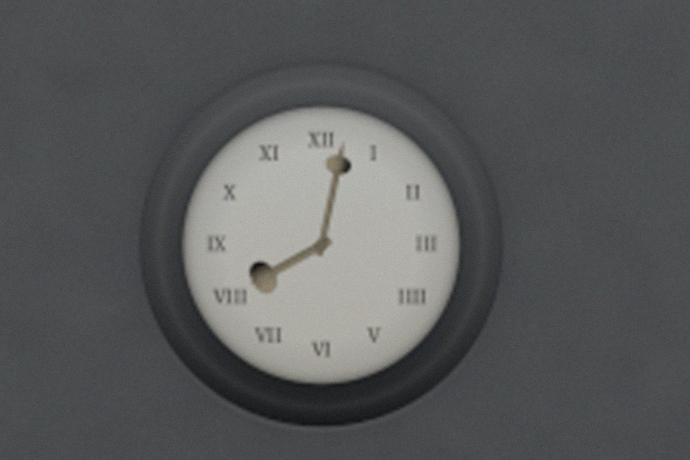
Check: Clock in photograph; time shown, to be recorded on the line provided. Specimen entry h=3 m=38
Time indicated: h=8 m=2
